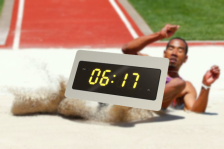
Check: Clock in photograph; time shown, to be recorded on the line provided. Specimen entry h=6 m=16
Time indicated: h=6 m=17
